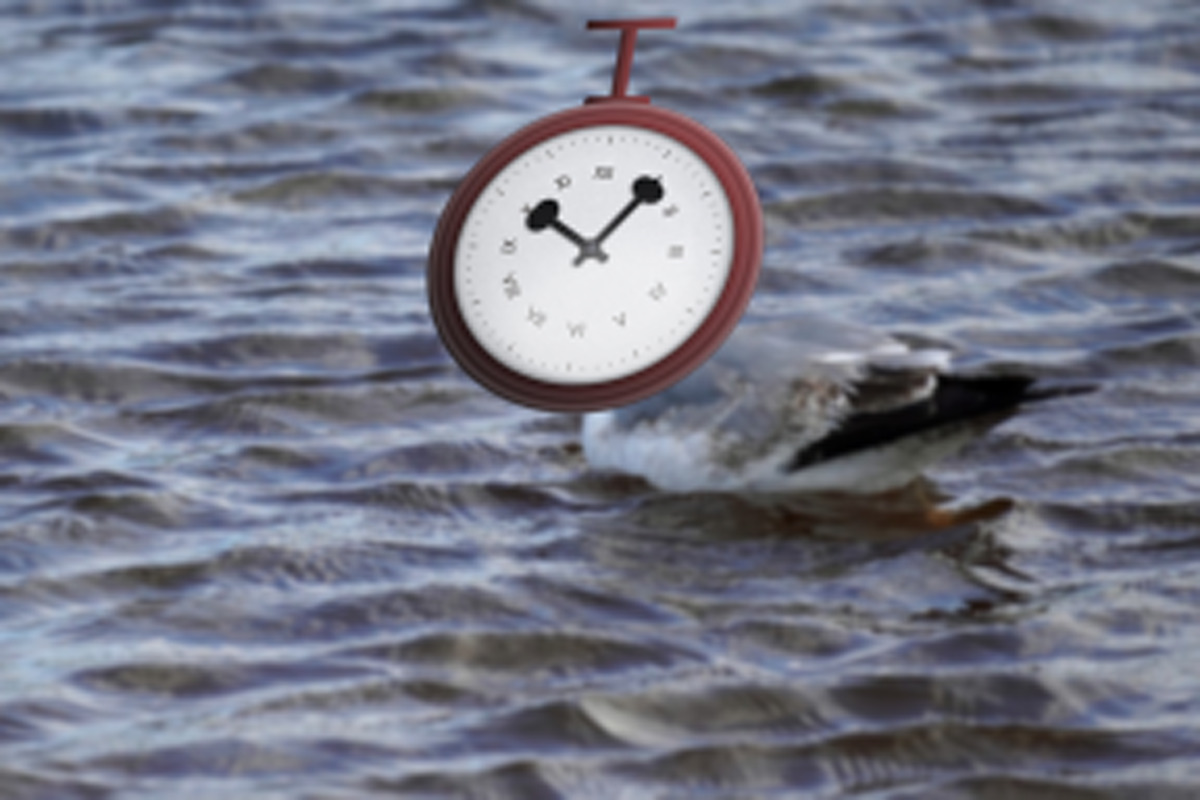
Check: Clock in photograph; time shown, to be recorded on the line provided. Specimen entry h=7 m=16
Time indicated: h=10 m=6
